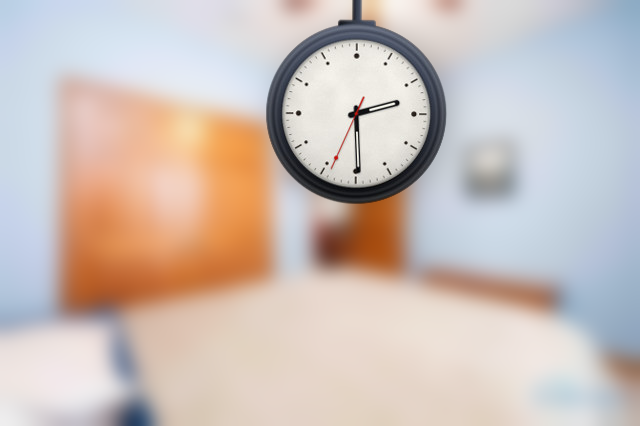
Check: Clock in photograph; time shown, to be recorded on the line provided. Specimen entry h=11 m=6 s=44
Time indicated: h=2 m=29 s=34
